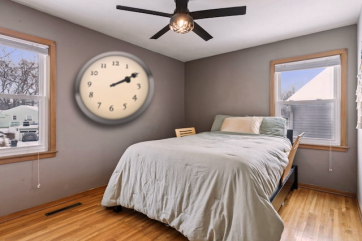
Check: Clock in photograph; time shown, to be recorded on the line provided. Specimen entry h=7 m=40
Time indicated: h=2 m=10
